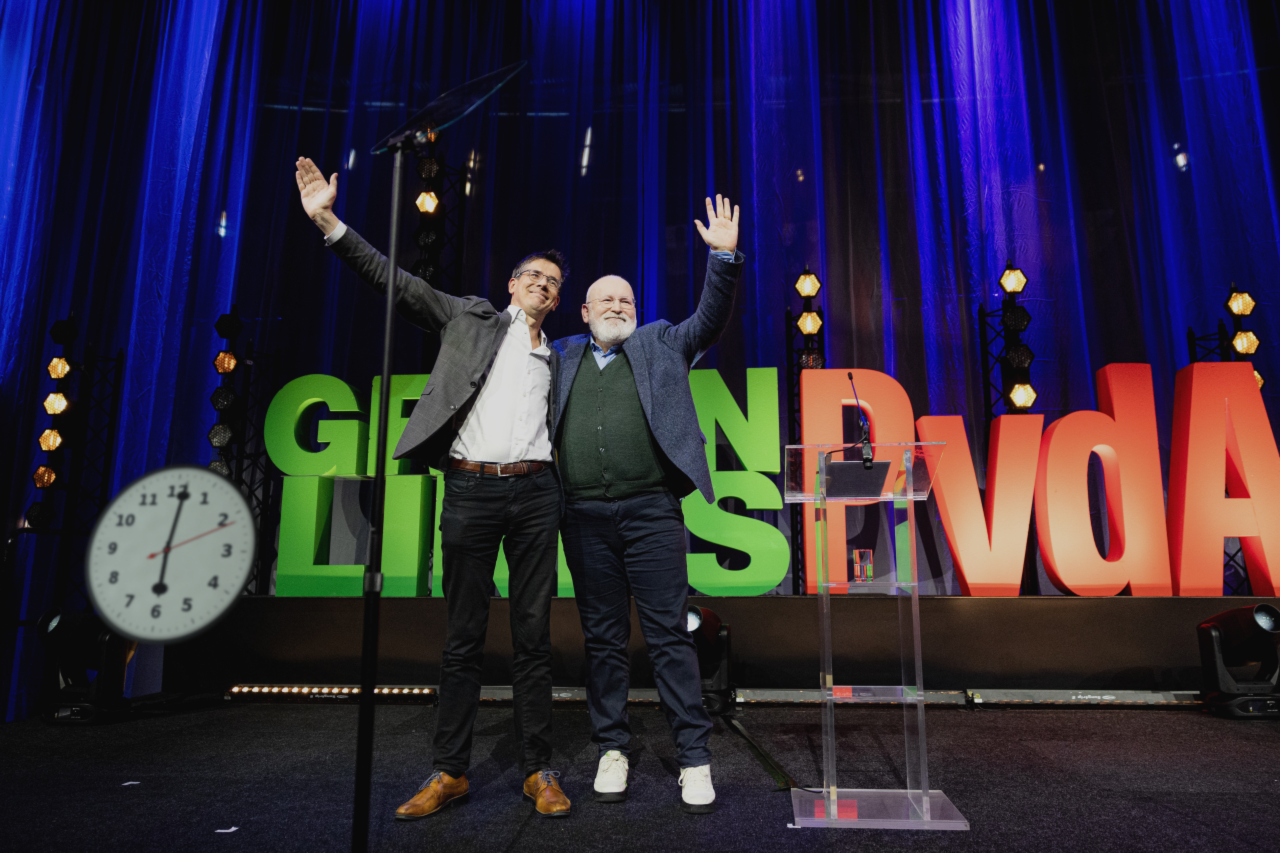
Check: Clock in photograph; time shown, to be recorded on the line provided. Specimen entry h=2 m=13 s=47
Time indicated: h=6 m=1 s=11
